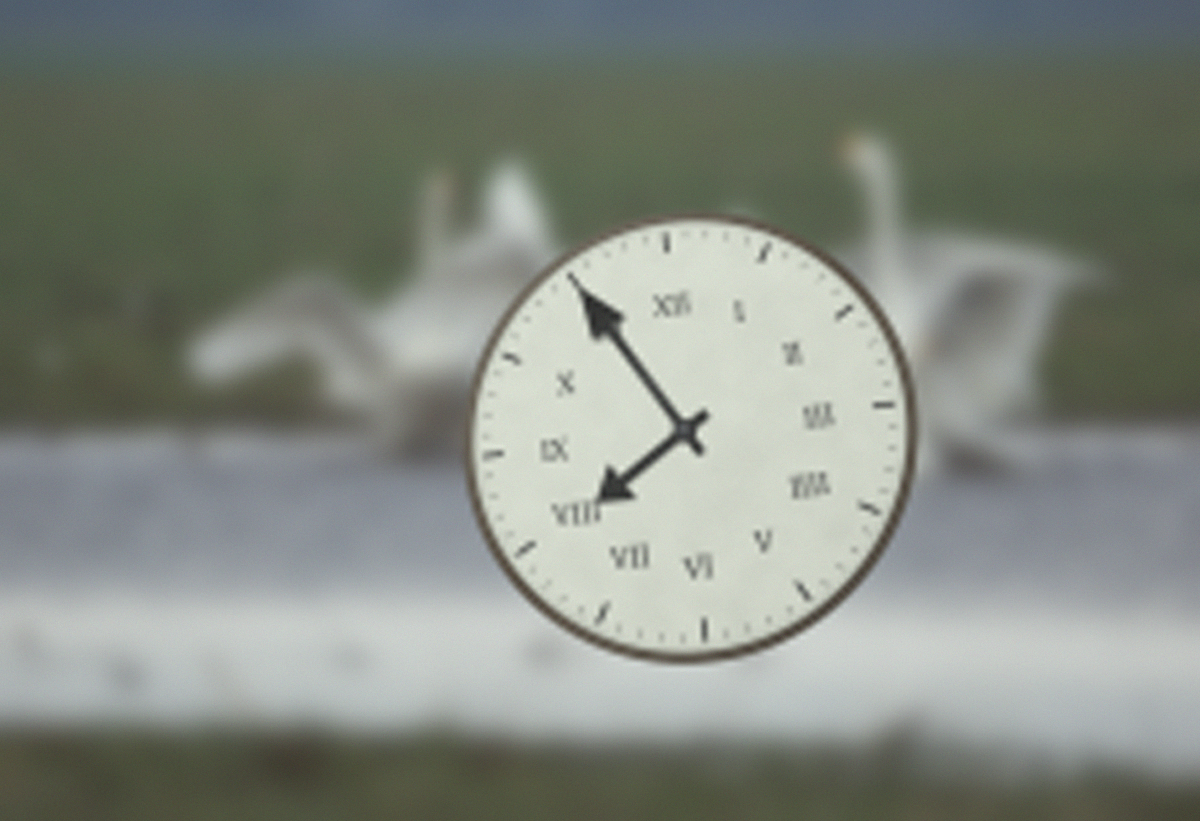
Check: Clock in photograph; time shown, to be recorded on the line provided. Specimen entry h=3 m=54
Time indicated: h=7 m=55
